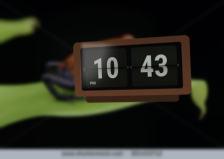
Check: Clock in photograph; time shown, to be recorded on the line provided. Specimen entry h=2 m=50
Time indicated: h=10 m=43
